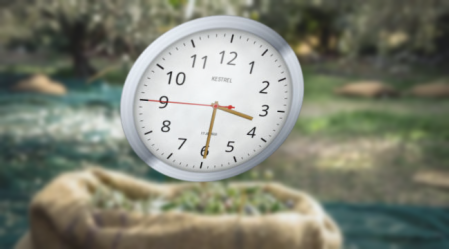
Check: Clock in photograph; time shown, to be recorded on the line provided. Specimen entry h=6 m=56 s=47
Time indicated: h=3 m=29 s=45
